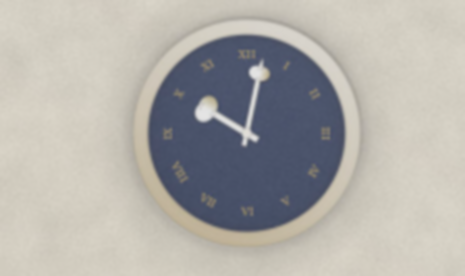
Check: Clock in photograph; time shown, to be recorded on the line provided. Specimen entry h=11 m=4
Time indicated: h=10 m=2
